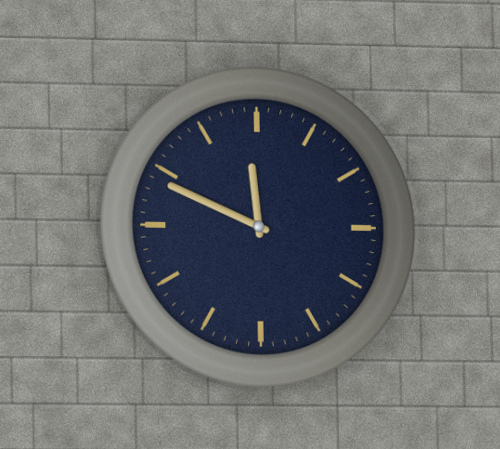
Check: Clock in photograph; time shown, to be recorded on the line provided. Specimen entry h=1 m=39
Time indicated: h=11 m=49
